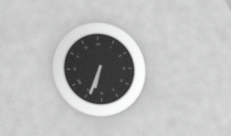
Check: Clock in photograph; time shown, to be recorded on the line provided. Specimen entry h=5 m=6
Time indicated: h=6 m=34
